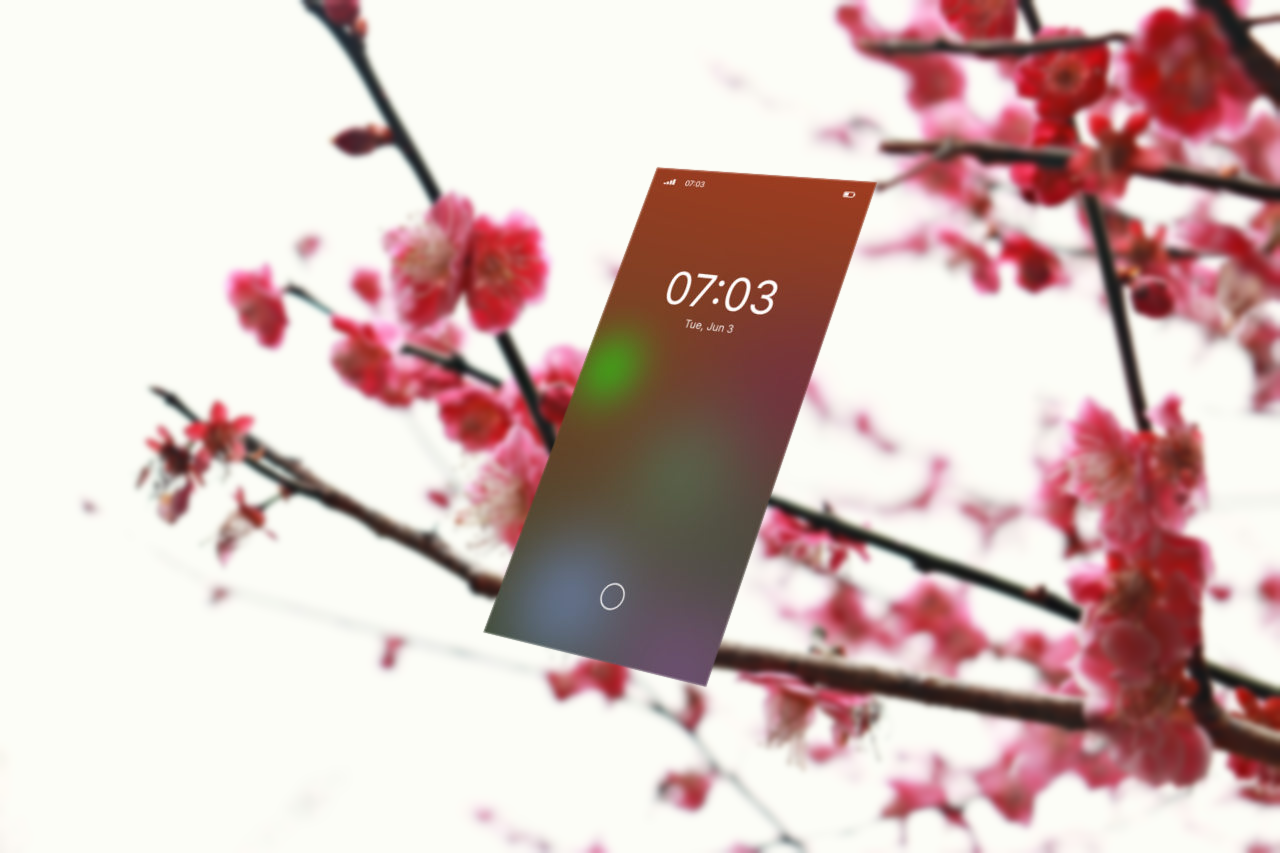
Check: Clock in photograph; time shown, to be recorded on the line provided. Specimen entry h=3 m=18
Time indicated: h=7 m=3
